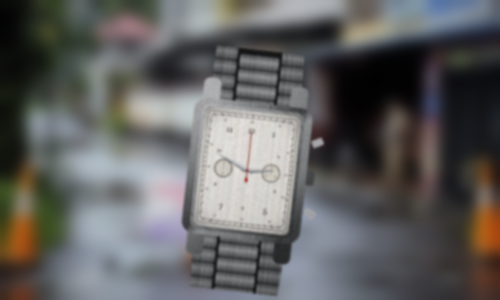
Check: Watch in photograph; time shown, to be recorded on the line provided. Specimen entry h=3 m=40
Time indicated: h=2 m=49
